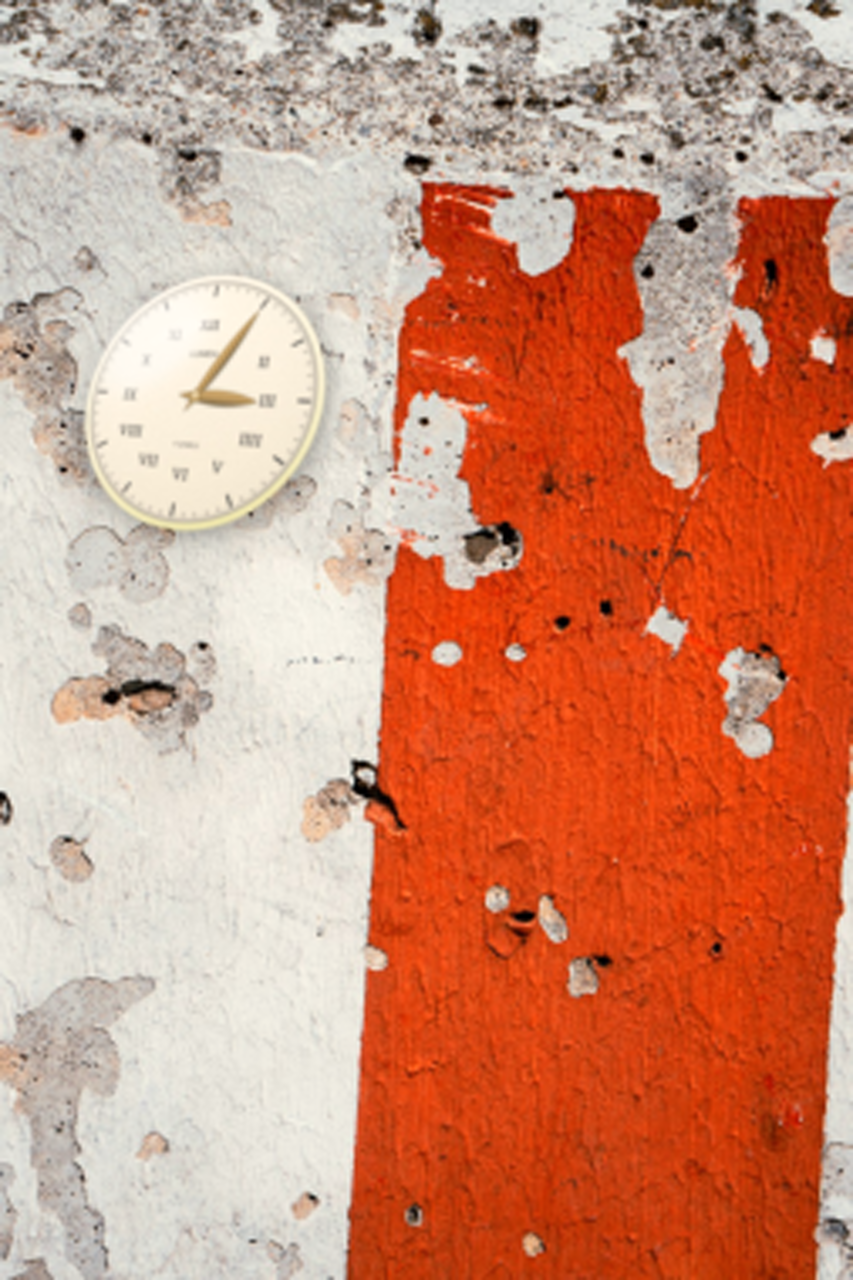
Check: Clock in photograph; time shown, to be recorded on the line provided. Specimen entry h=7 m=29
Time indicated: h=3 m=5
